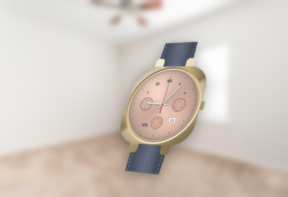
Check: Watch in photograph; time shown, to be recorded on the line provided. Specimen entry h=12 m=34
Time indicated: h=9 m=6
